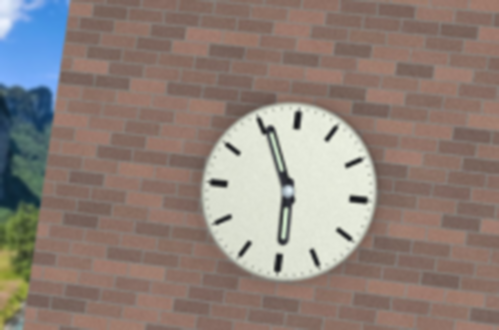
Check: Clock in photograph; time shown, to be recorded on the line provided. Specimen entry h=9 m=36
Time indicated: h=5 m=56
